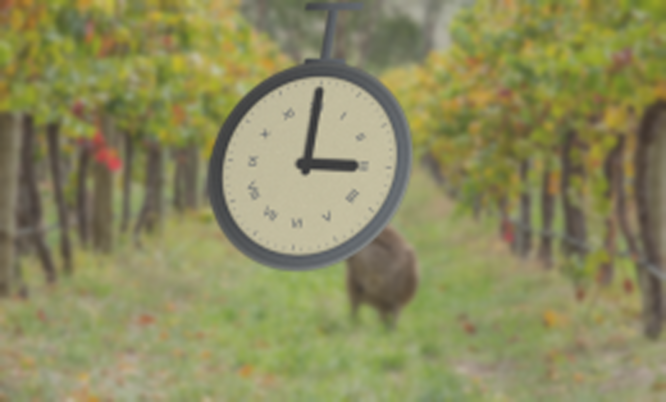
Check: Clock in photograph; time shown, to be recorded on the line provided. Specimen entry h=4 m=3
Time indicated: h=3 m=0
